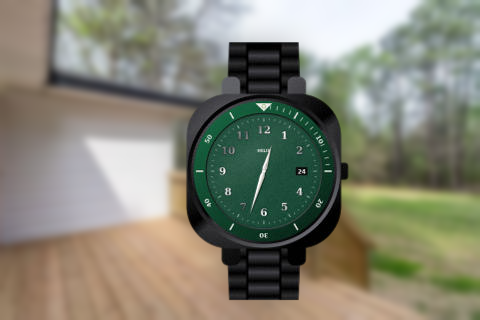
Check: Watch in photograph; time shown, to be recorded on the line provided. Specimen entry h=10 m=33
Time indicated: h=12 m=33
